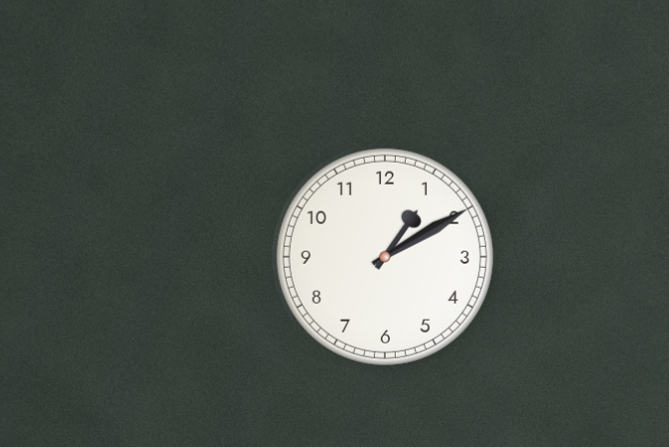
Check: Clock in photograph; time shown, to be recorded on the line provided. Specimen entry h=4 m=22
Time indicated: h=1 m=10
